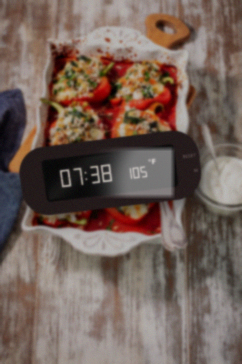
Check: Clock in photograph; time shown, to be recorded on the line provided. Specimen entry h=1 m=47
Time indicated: h=7 m=38
